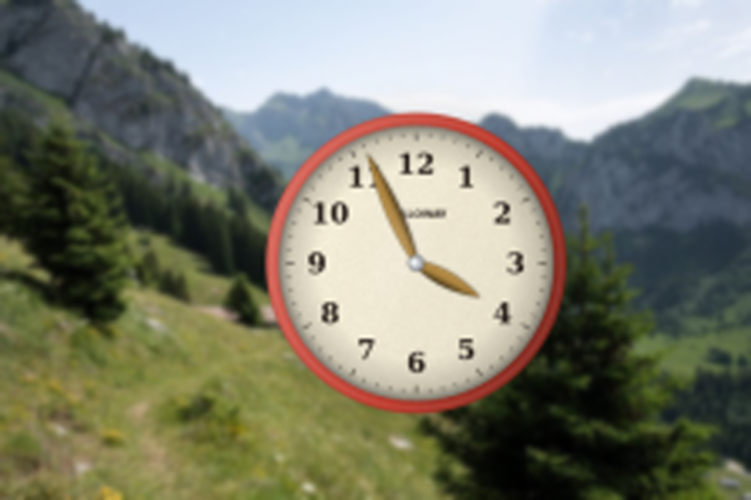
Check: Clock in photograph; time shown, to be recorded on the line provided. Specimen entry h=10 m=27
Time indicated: h=3 m=56
